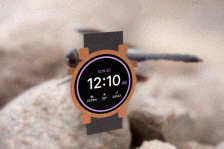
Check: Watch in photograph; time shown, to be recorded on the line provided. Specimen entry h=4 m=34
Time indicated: h=12 m=10
